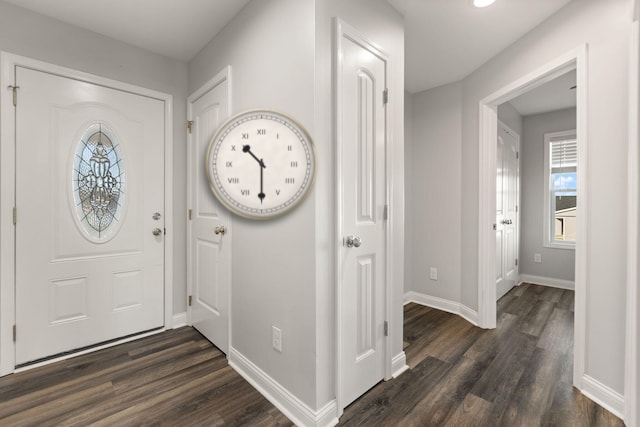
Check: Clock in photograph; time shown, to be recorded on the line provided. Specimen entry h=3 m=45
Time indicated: h=10 m=30
